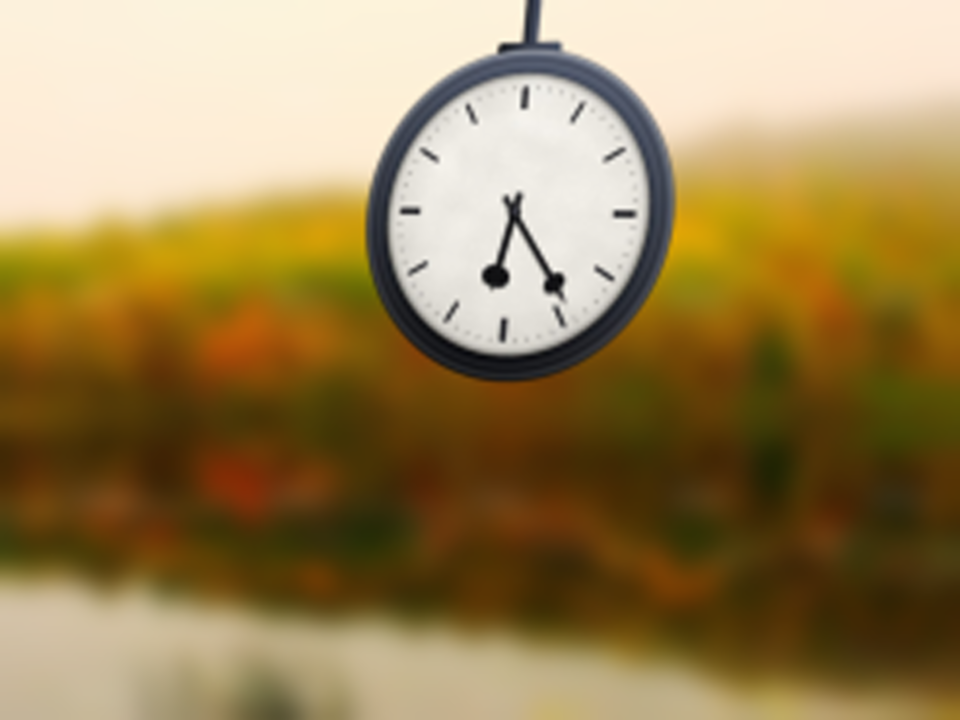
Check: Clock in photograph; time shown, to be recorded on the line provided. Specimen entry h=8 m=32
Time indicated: h=6 m=24
